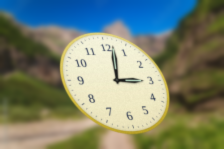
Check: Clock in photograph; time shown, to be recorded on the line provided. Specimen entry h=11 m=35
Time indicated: h=3 m=2
